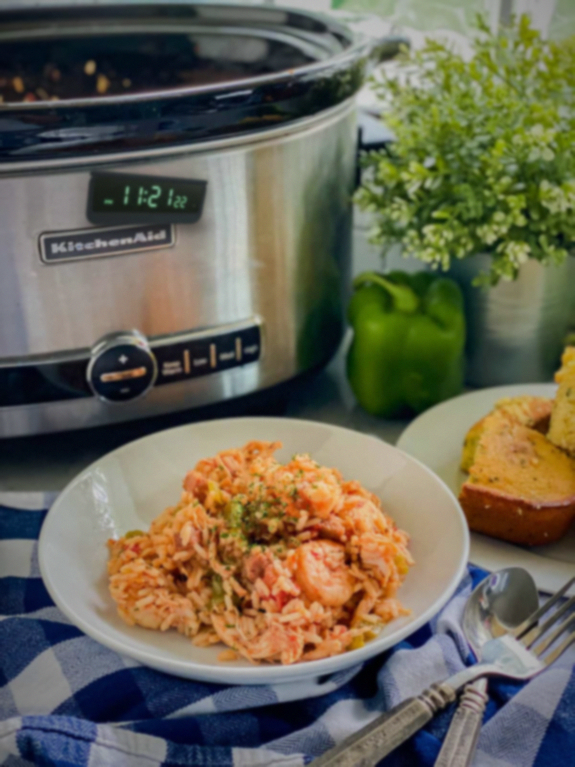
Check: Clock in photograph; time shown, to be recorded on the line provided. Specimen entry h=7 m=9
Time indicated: h=11 m=21
